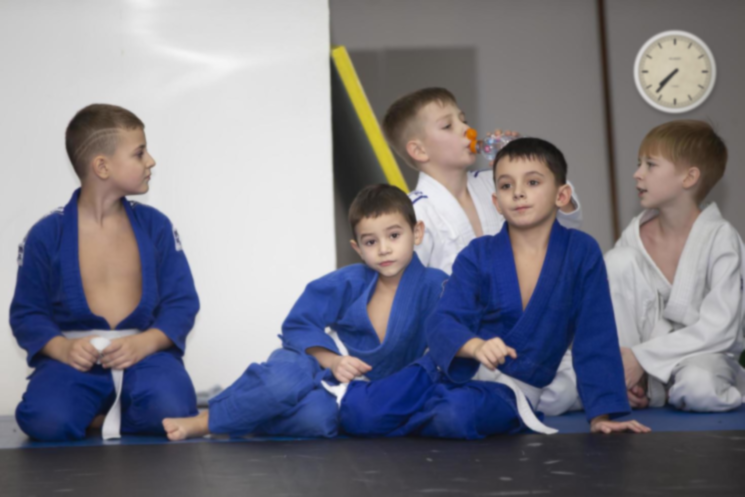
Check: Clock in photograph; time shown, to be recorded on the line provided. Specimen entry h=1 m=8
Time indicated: h=7 m=37
